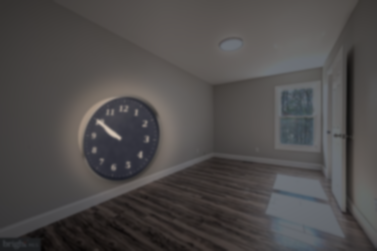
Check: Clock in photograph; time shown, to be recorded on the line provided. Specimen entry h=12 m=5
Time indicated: h=9 m=50
